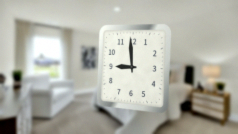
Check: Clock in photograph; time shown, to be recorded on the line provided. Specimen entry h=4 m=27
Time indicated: h=8 m=59
